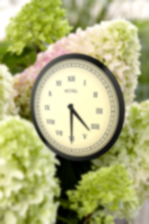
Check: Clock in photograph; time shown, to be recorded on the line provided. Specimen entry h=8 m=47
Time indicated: h=4 m=30
